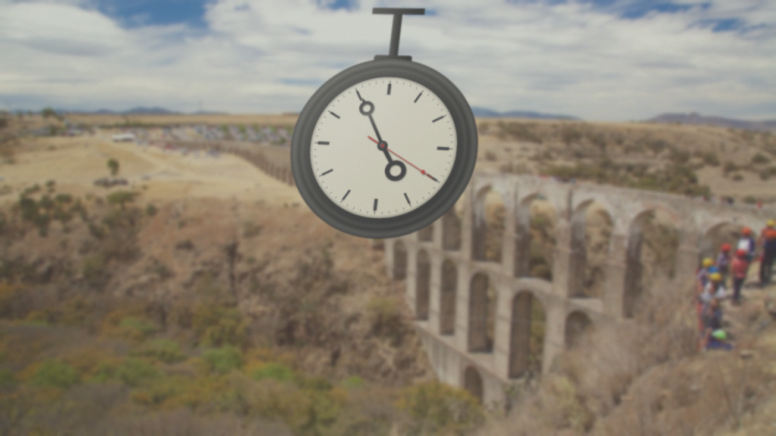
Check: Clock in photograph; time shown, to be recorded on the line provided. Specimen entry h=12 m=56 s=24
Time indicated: h=4 m=55 s=20
